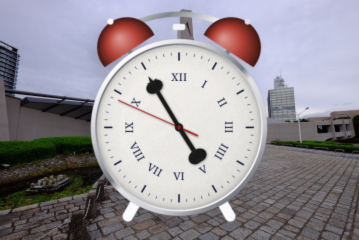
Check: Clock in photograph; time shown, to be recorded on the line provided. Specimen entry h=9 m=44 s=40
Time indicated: h=4 m=54 s=49
